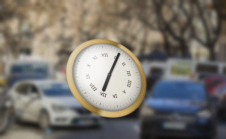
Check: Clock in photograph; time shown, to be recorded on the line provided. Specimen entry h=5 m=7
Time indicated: h=7 m=6
